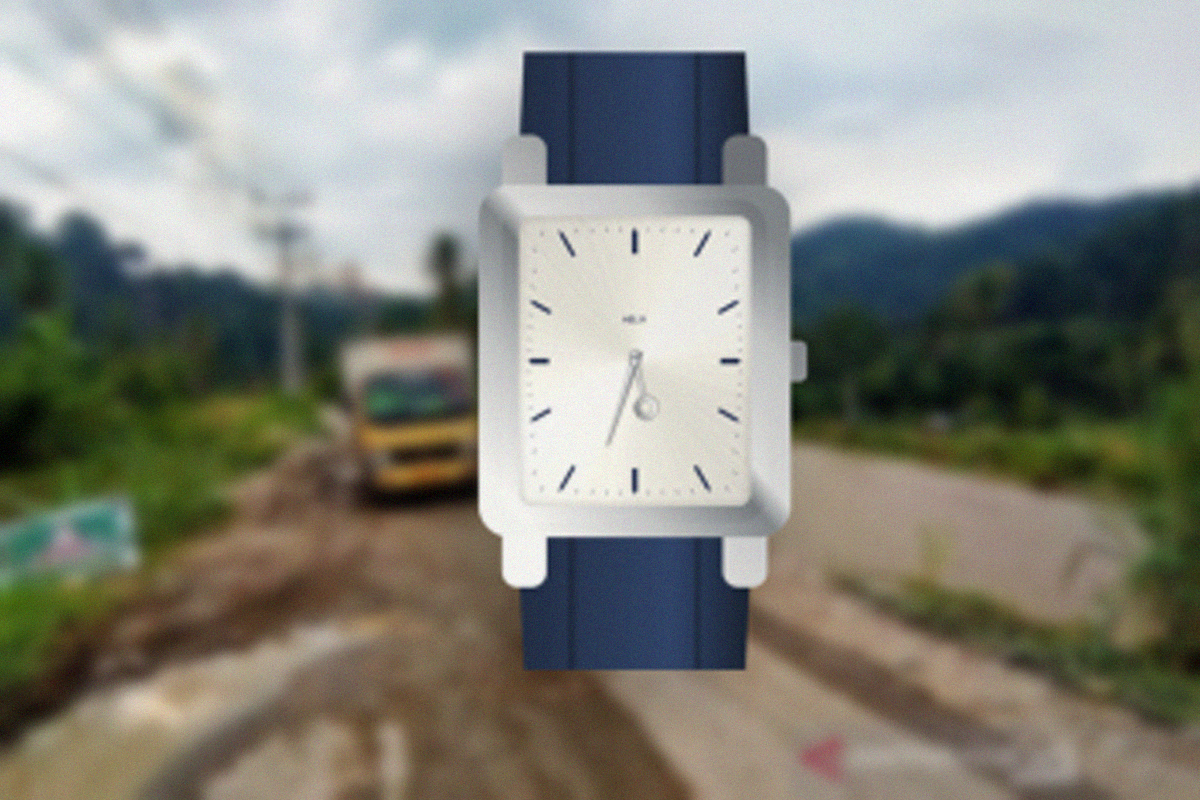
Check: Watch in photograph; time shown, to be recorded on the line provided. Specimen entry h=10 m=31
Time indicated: h=5 m=33
